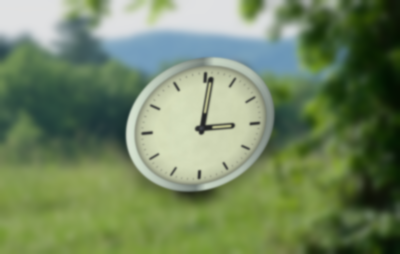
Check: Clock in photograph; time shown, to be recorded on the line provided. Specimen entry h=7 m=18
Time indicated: h=3 m=1
